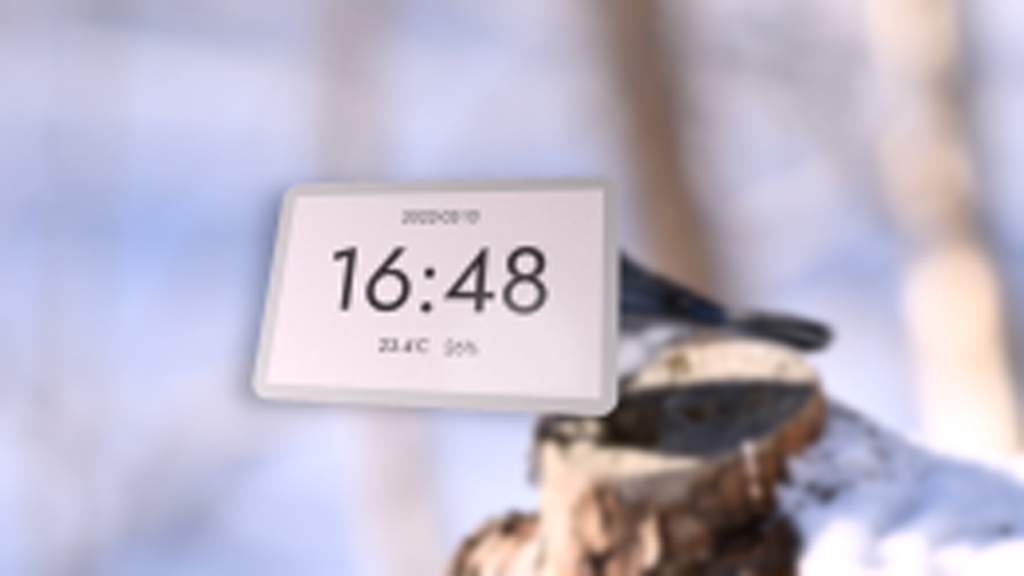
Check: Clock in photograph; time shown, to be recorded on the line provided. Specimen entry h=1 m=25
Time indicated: h=16 m=48
